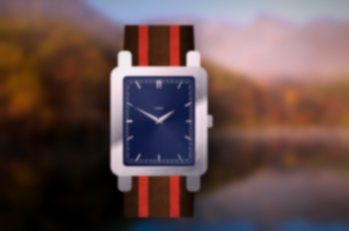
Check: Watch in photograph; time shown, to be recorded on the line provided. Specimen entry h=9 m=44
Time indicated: h=1 m=50
